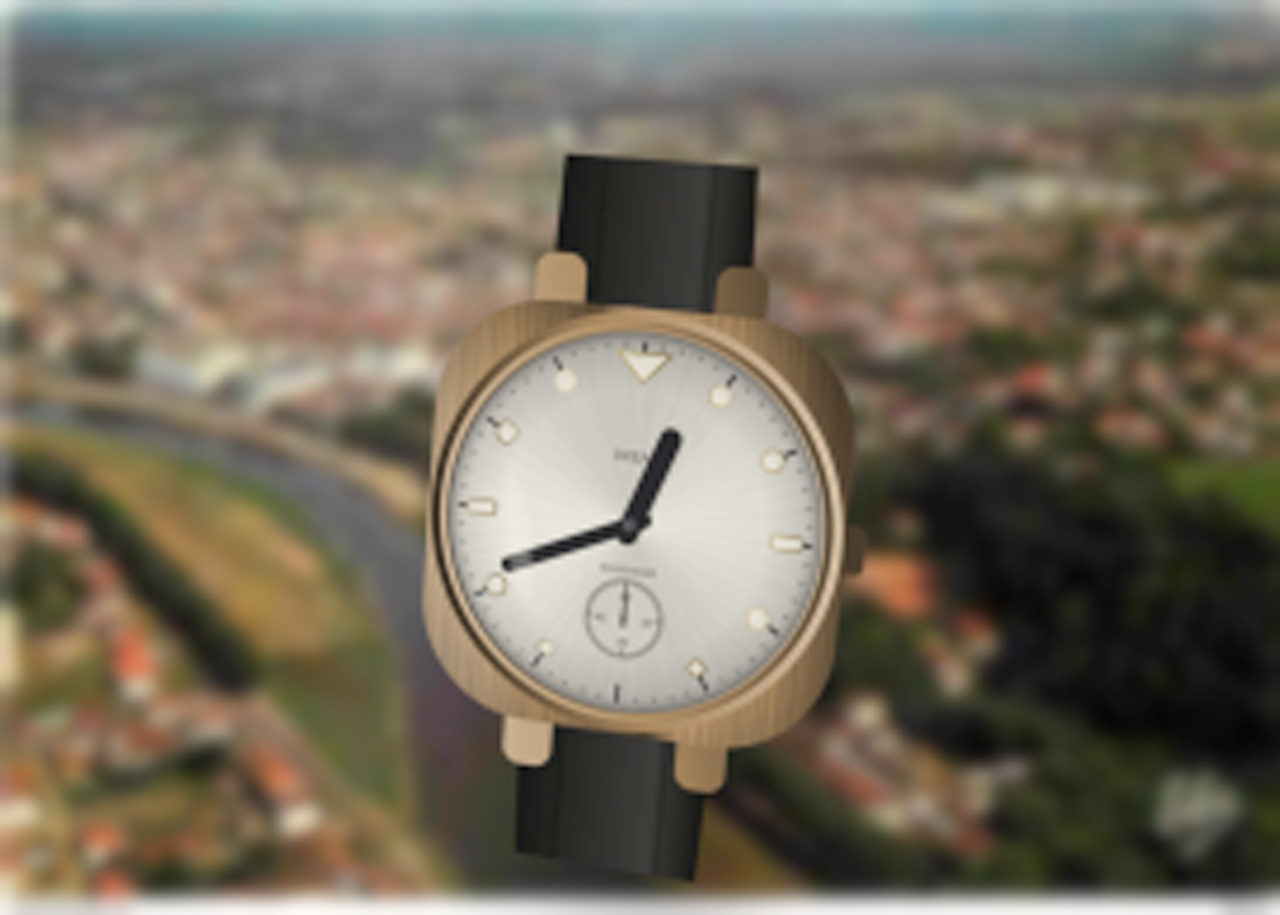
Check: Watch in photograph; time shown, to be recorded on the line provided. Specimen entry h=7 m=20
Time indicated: h=12 m=41
